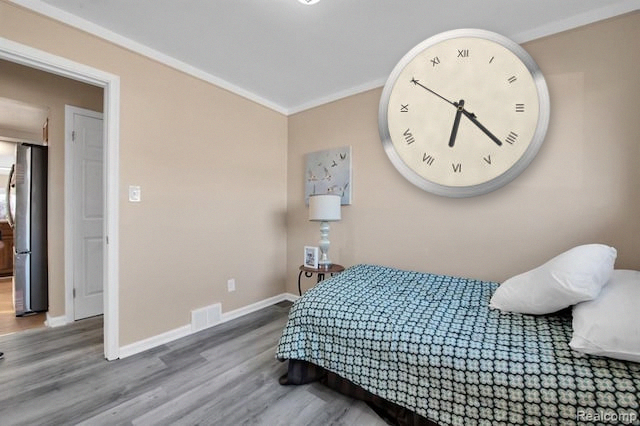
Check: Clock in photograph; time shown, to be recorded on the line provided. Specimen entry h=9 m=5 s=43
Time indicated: h=6 m=21 s=50
